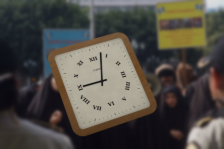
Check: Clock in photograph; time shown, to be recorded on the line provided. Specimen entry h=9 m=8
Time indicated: h=9 m=3
